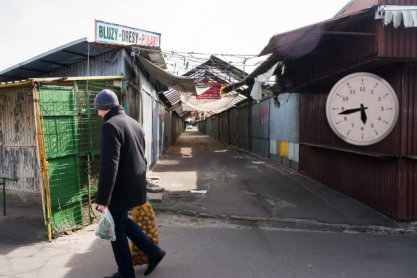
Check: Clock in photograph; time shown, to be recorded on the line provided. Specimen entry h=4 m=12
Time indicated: h=5 m=43
